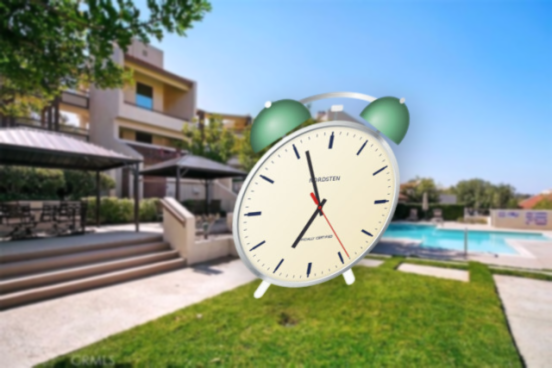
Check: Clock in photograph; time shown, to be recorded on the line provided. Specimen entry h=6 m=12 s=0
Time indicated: h=6 m=56 s=24
